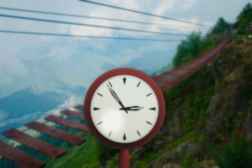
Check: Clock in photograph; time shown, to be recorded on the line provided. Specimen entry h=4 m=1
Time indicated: h=2 m=54
